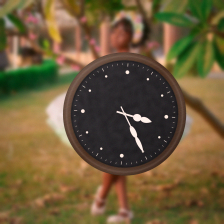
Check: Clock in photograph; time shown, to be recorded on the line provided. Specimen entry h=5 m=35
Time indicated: h=3 m=25
